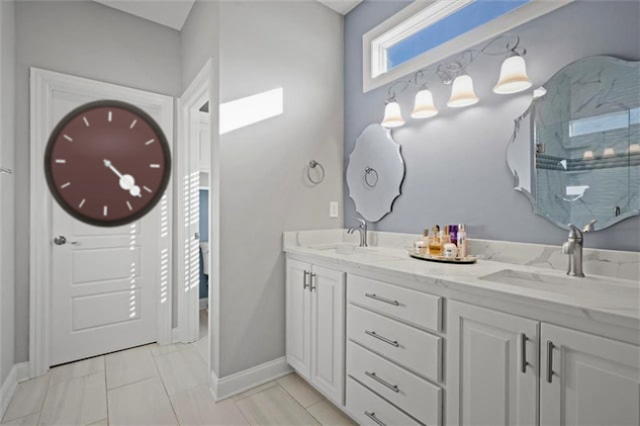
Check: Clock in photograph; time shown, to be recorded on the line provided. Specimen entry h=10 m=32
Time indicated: h=4 m=22
